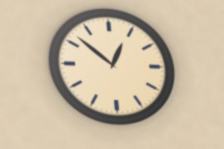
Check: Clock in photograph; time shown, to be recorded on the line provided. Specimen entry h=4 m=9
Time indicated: h=12 m=52
